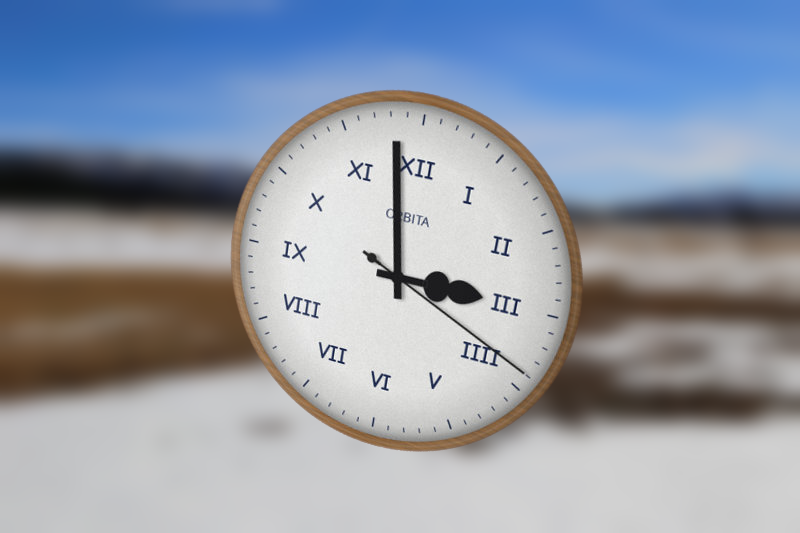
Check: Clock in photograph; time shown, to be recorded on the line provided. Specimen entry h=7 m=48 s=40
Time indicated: h=2 m=58 s=19
